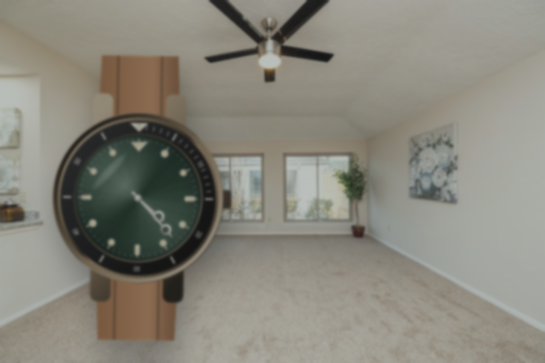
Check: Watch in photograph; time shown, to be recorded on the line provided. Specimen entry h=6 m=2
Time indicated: h=4 m=23
